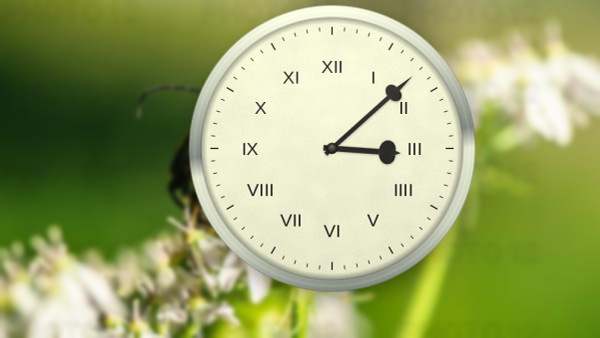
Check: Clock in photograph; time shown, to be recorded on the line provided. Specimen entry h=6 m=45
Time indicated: h=3 m=8
